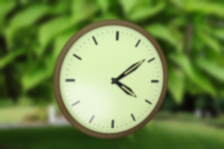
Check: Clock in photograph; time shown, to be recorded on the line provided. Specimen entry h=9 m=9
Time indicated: h=4 m=9
